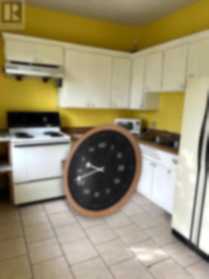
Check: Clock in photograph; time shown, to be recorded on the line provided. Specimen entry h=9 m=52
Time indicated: h=9 m=42
